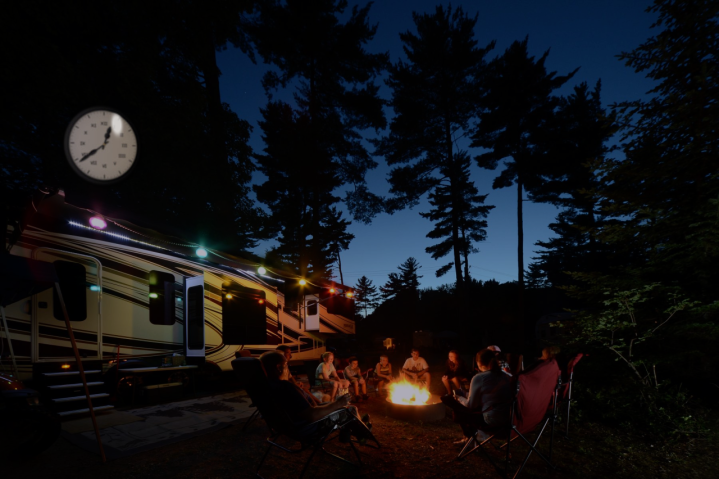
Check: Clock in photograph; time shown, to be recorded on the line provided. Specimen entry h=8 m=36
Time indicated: h=12 m=39
